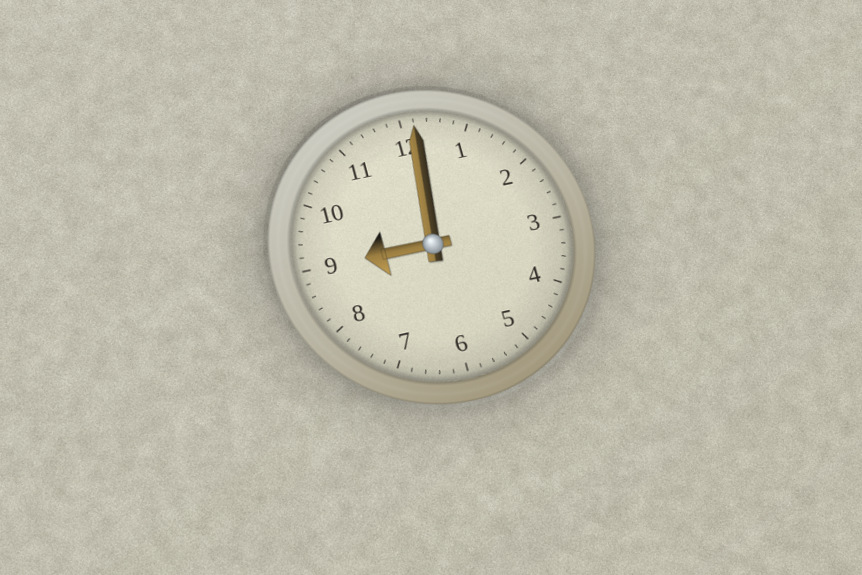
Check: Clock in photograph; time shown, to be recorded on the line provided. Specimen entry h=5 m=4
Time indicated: h=9 m=1
